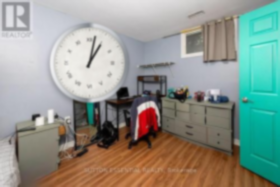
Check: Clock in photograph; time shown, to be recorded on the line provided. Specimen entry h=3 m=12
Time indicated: h=1 m=2
